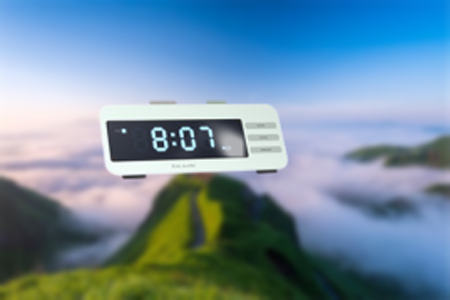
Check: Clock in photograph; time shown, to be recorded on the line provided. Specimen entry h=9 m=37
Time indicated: h=8 m=7
